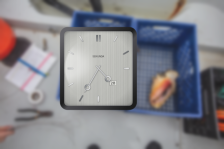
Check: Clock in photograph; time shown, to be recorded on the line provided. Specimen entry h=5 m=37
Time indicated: h=4 m=35
